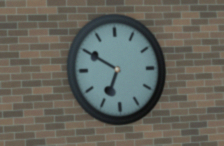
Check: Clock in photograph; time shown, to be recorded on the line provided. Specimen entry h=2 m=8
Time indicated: h=6 m=50
